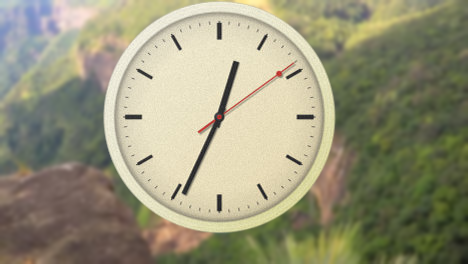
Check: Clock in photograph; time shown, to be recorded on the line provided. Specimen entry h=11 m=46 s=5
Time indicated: h=12 m=34 s=9
